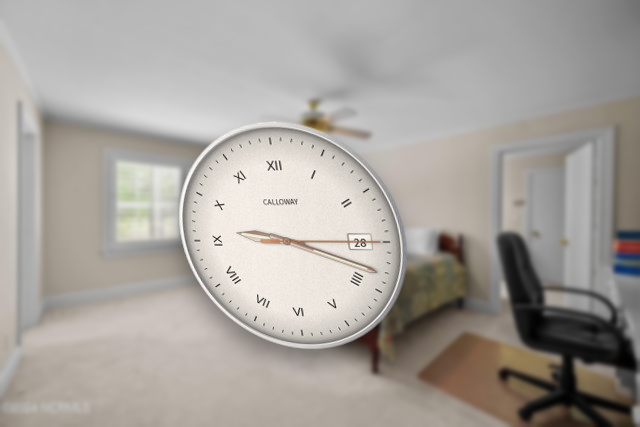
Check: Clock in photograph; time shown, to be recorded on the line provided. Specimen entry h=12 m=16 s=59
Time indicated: h=9 m=18 s=15
